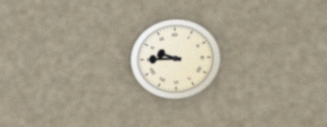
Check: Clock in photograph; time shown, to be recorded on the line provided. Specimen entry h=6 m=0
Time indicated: h=9 m=45
